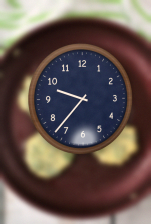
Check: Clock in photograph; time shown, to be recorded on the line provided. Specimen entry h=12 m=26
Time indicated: h=9 m=37
